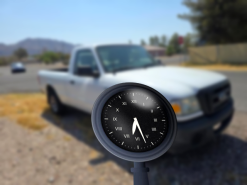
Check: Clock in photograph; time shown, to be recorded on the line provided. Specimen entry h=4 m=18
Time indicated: h=6 m=27
